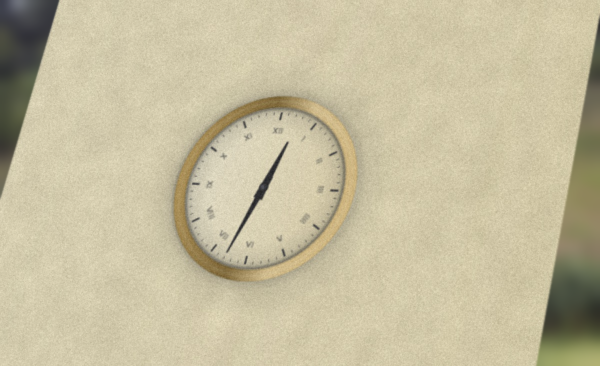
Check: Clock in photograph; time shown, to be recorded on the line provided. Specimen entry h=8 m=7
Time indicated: h=12 m=33
